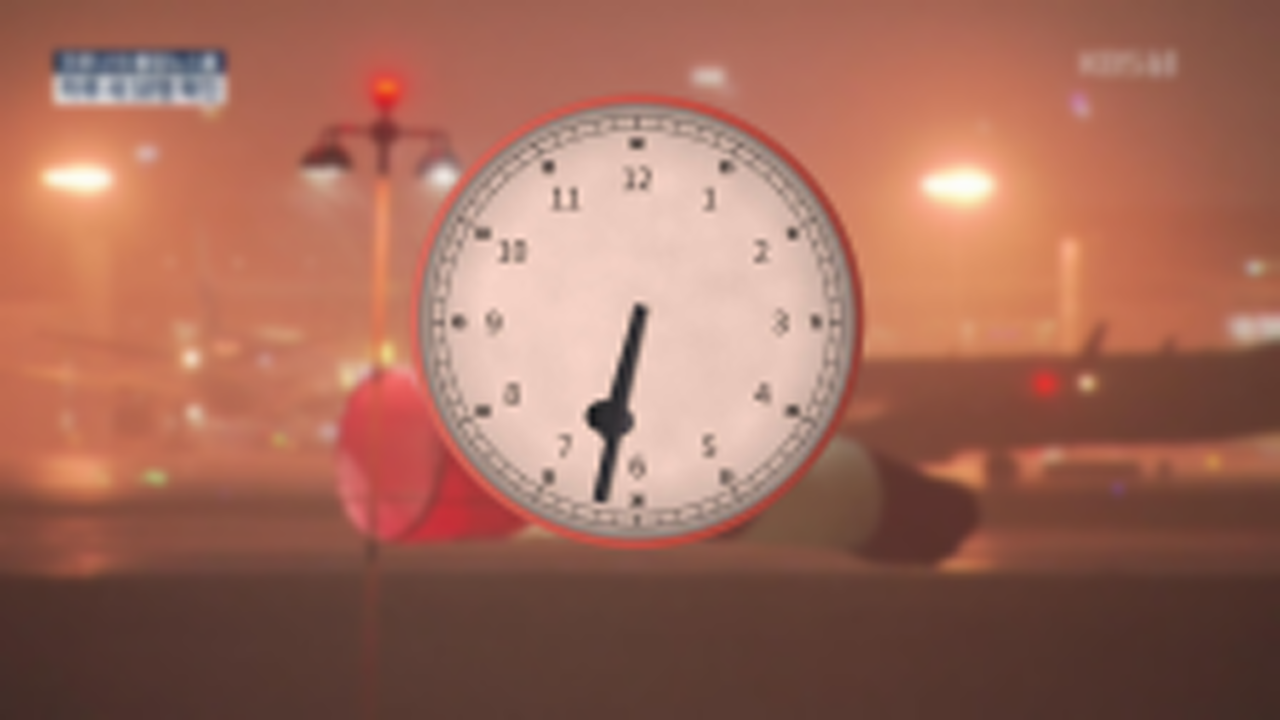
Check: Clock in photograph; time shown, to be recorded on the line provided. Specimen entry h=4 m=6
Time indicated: h=6 m=32
